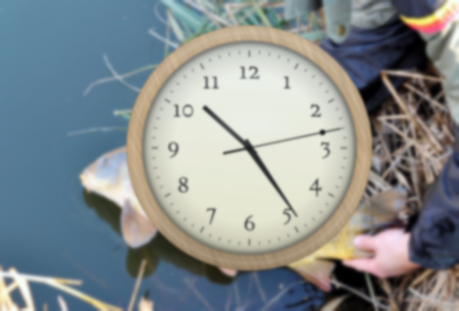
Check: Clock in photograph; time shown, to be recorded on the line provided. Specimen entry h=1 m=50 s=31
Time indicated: h=10 m=24 s=13
